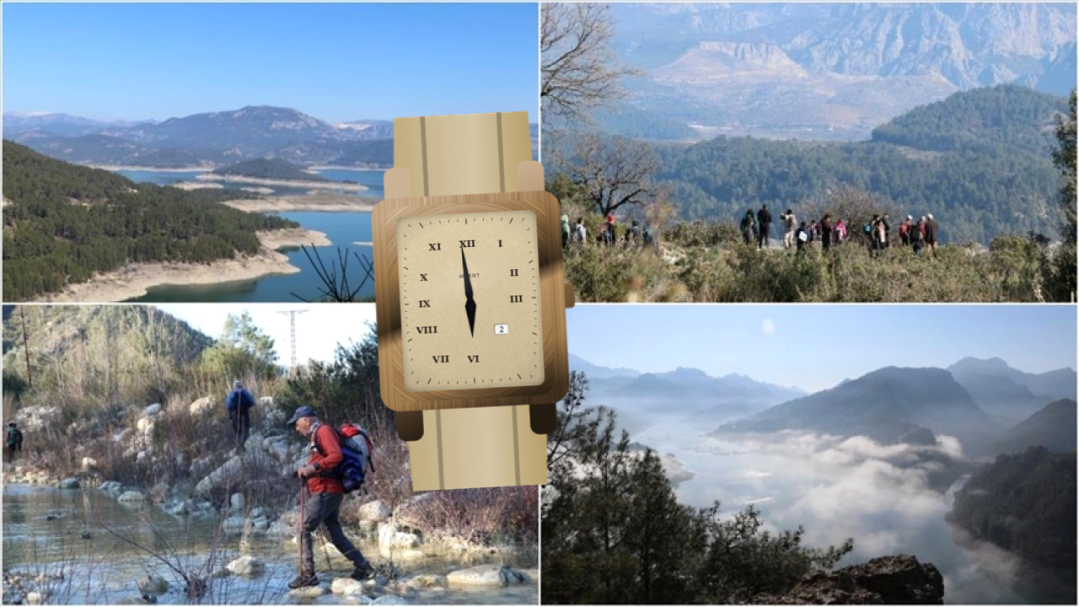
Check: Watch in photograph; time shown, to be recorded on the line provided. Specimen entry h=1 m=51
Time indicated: h=5 m=59
